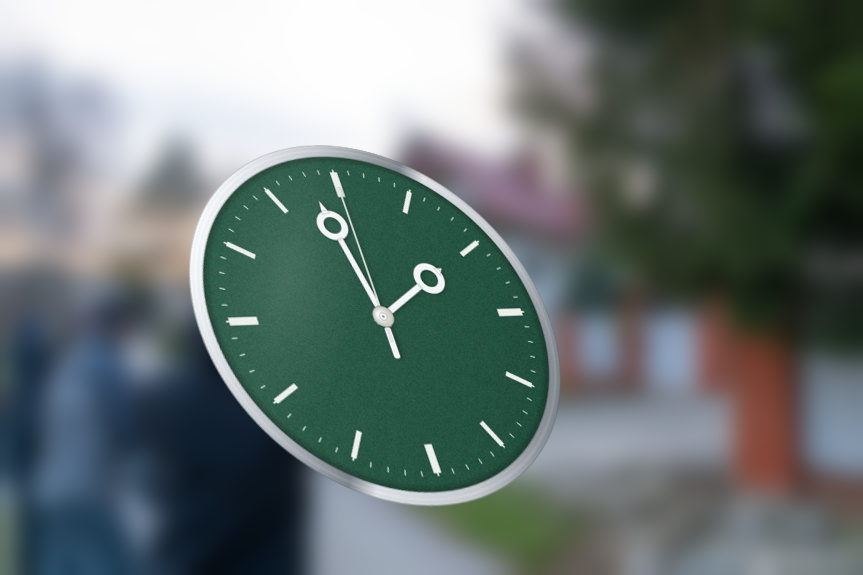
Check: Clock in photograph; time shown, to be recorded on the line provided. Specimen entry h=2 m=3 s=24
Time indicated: h=1 m=58 s=0
